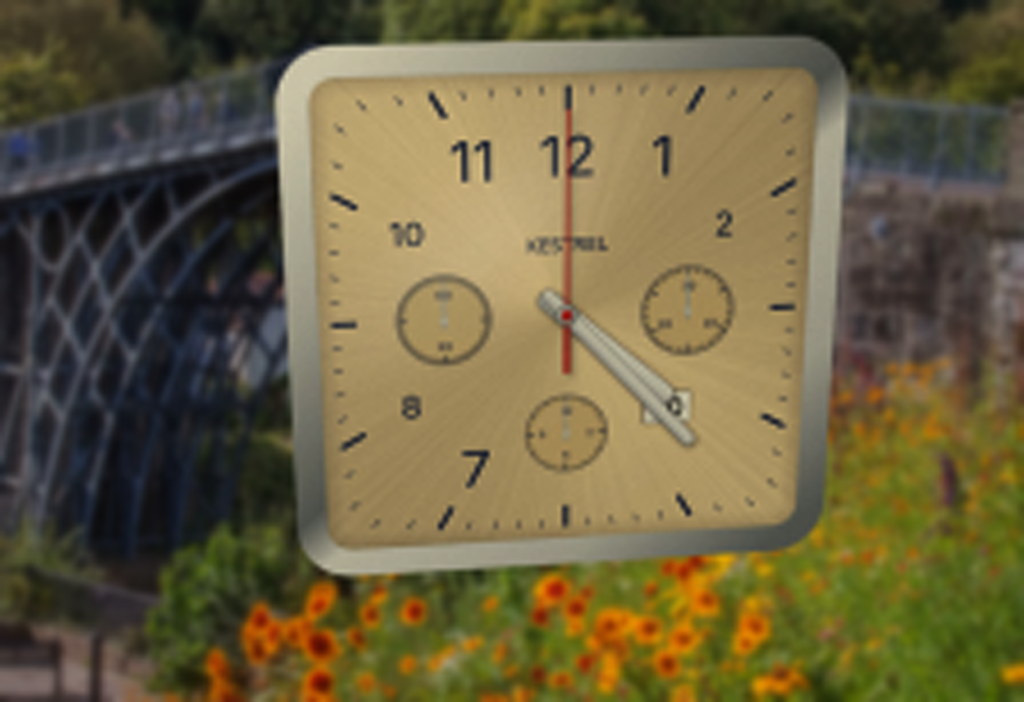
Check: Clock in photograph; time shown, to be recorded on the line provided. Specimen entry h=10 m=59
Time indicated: h=4 m=23
